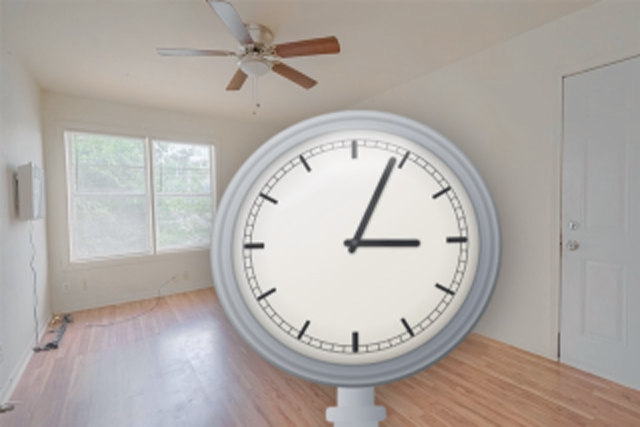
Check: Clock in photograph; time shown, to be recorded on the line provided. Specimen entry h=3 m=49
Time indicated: h=3 m=4
